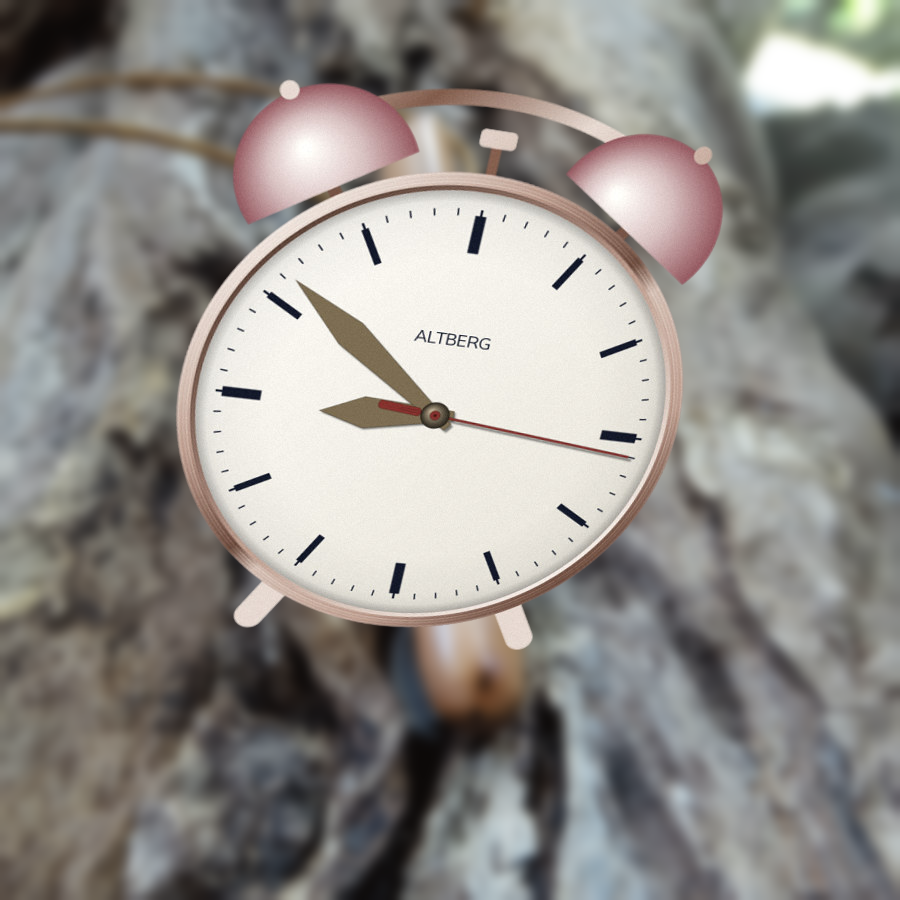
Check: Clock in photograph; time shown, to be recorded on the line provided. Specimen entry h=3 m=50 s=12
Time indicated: h=8 m=51 s=16
